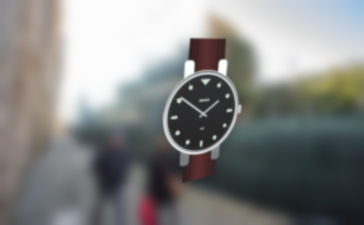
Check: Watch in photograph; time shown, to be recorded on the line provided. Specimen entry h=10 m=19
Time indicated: h=1 m=51
